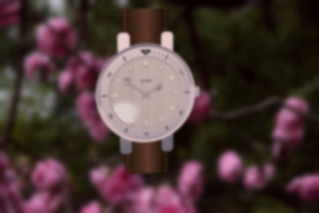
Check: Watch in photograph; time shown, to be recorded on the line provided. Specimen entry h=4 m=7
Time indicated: h=1 m=51
